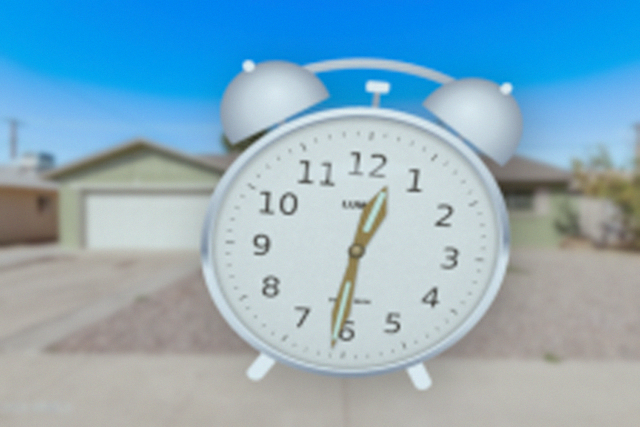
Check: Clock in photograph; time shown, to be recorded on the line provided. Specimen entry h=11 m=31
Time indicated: h=12 m=31
